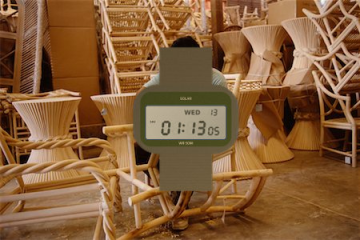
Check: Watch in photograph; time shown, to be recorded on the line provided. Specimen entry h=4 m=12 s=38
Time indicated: h=1 m=13 s=5
